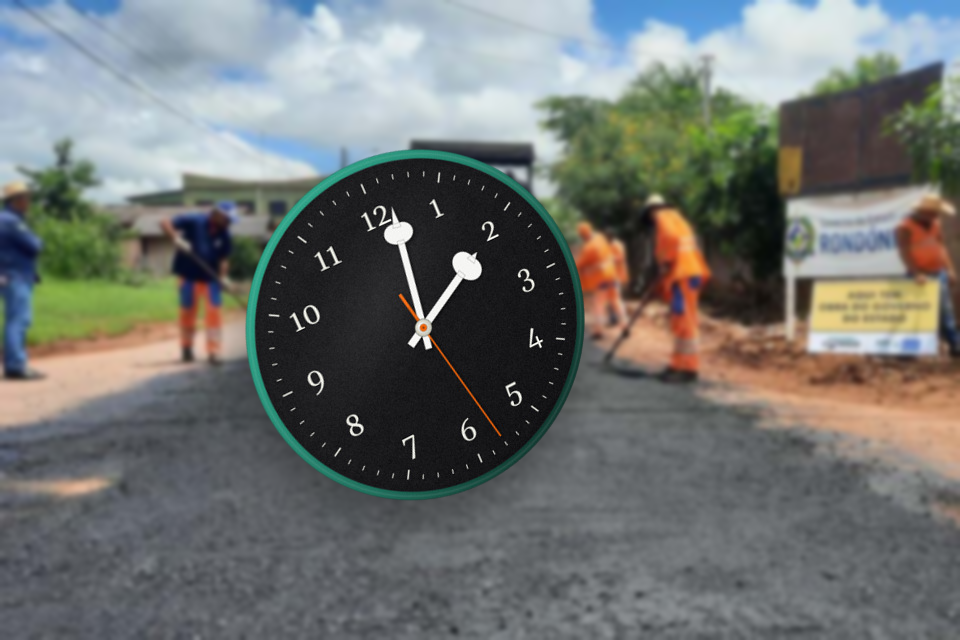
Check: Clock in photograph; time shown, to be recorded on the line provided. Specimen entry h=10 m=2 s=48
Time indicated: h=2 m=1 s=28
